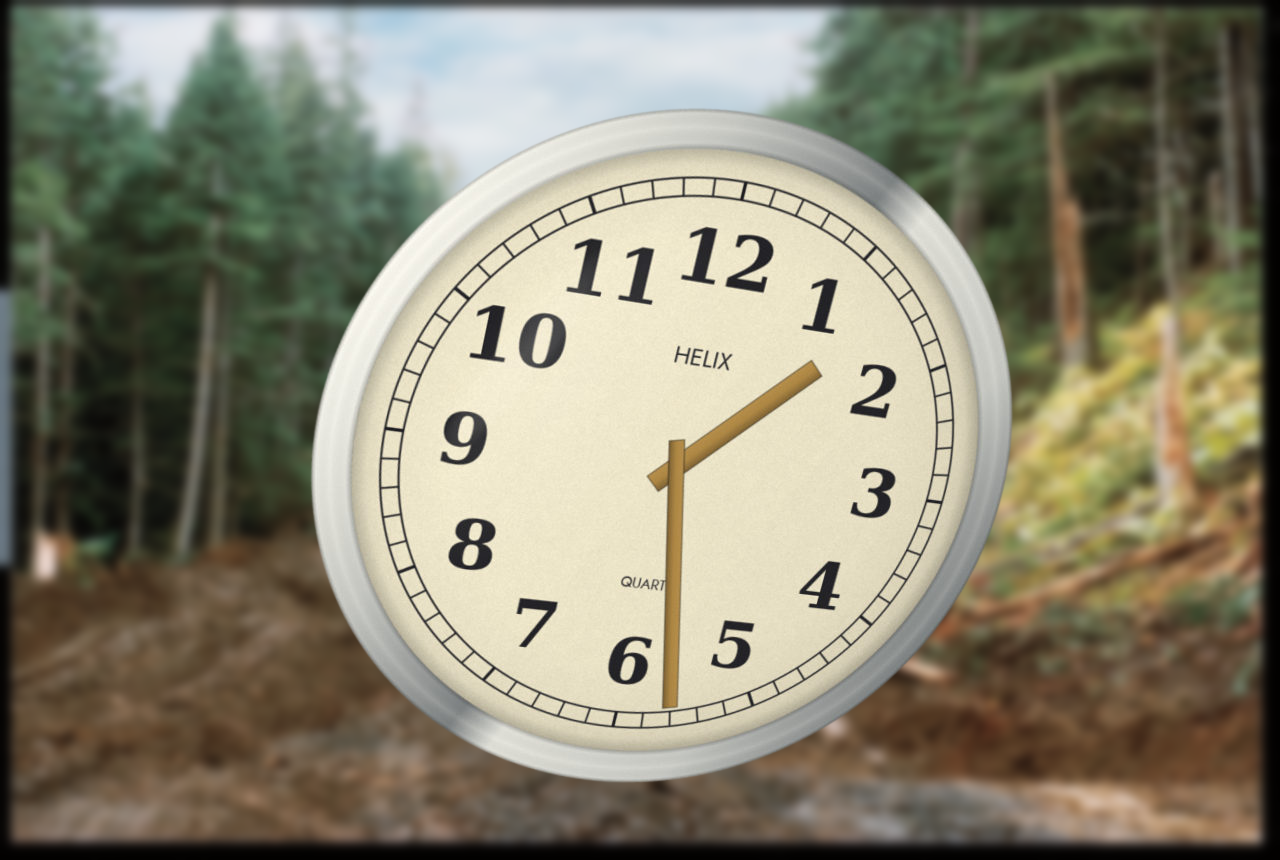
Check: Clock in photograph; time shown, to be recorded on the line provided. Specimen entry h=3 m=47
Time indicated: h=1 m=28
